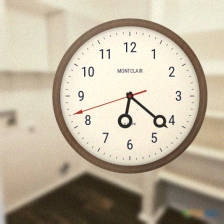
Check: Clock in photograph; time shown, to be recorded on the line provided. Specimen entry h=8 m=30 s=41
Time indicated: h=6 m=21 s=42
